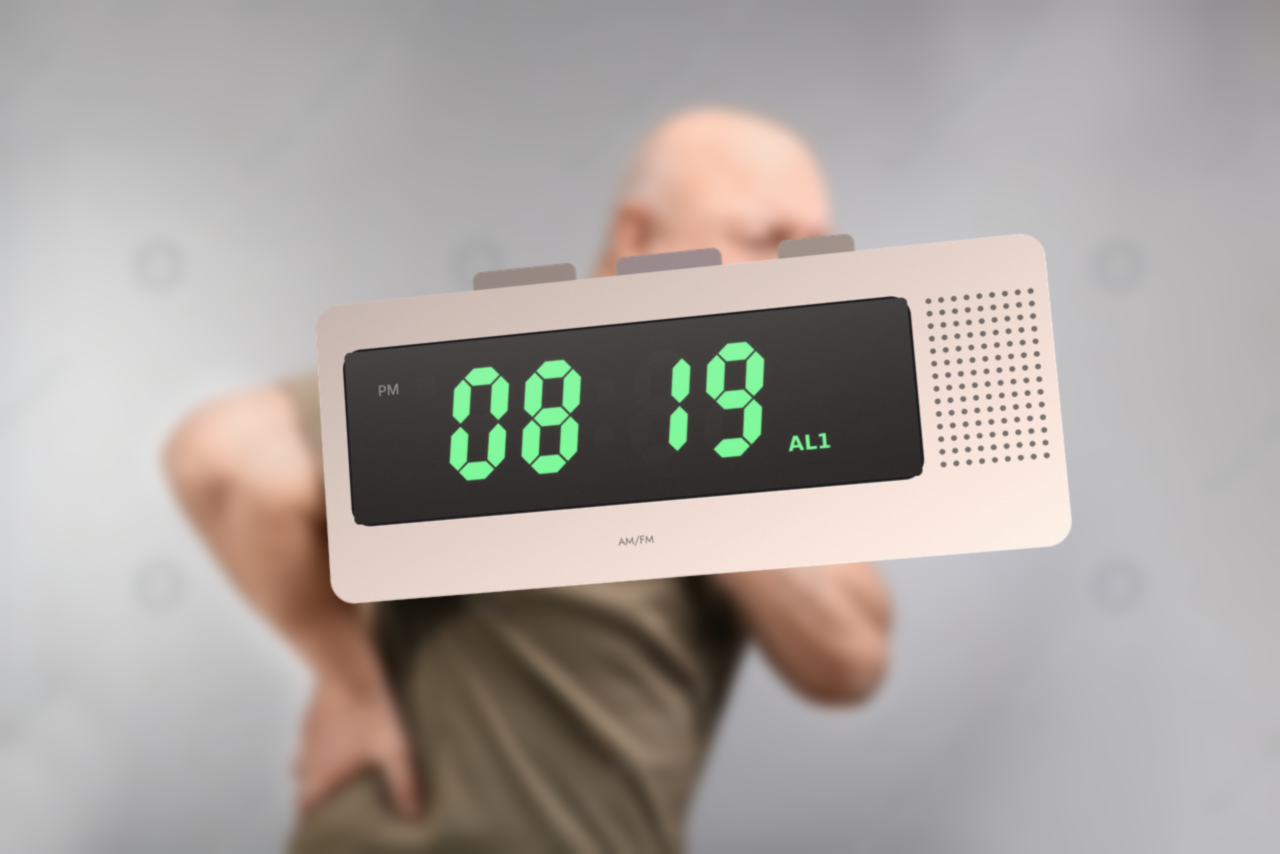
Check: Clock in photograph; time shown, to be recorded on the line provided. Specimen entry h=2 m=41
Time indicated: h=8 m=19
